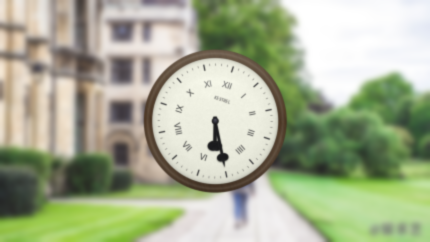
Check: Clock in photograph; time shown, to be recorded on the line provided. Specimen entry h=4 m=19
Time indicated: h=5 m=25
